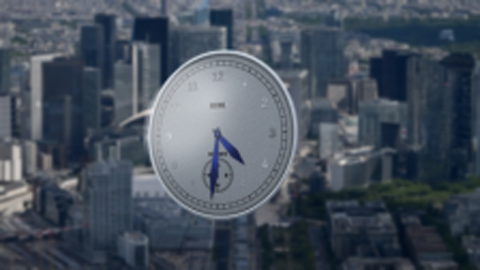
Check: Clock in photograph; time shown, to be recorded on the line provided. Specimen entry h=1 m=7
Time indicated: h=4 m=31
